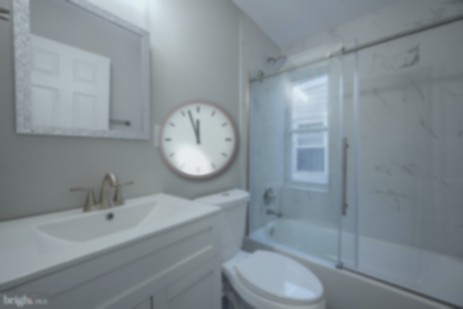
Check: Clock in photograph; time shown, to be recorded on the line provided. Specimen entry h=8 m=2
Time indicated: h=11 m=57
